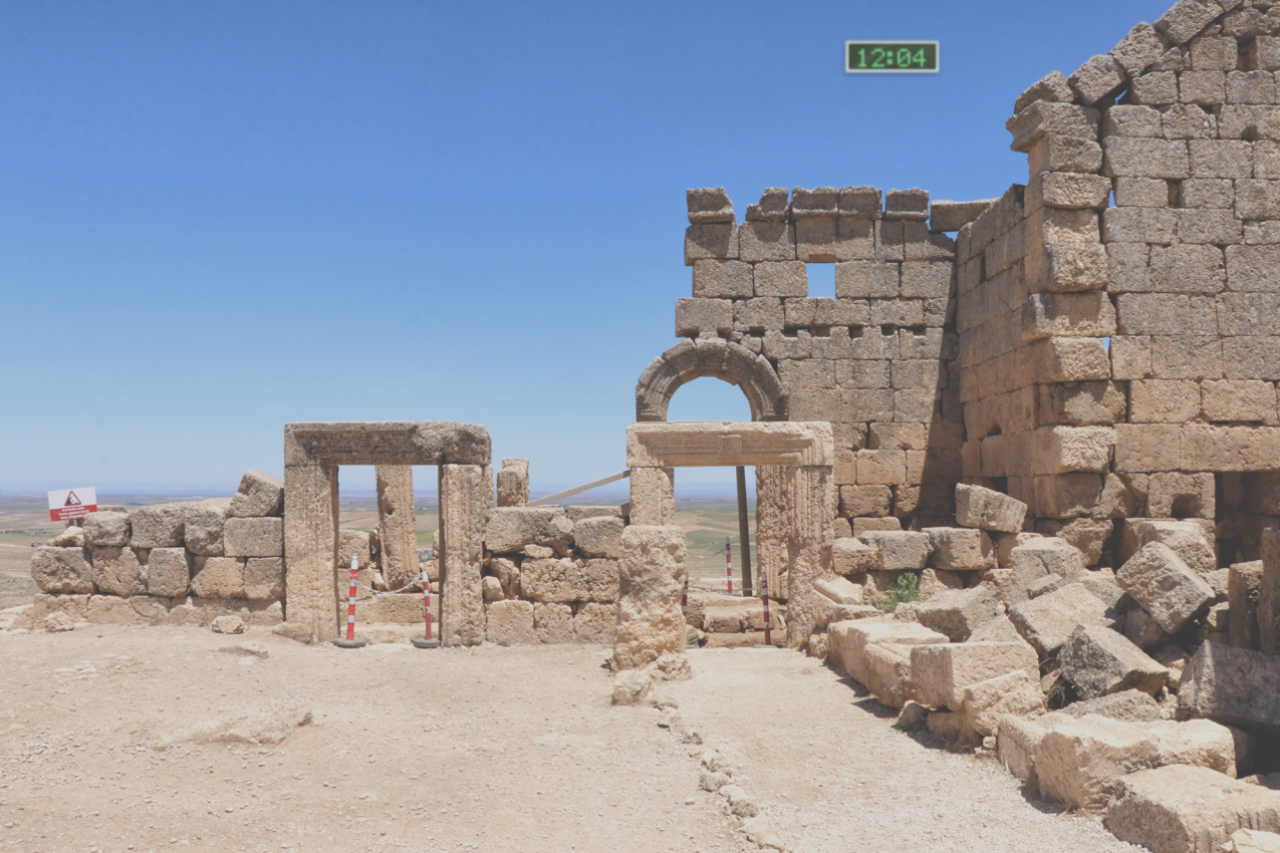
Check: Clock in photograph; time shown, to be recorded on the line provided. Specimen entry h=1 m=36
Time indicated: h=12 m=4
